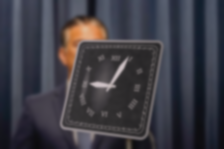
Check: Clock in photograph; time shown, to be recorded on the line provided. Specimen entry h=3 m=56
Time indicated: h=9 m=4
